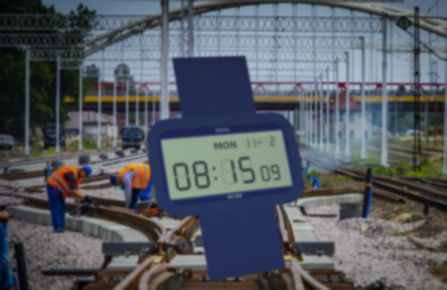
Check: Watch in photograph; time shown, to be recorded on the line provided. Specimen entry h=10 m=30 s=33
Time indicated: h=8 m=15 s=9
